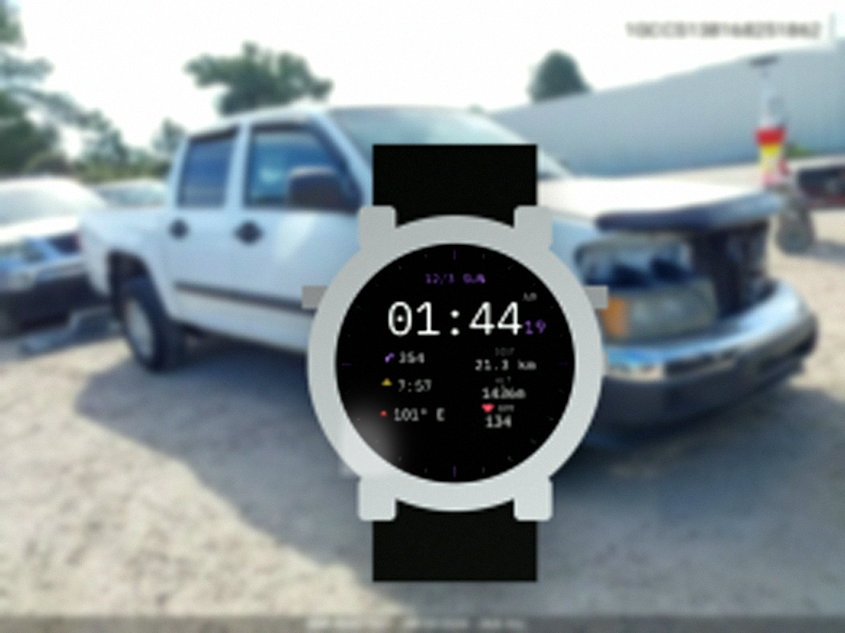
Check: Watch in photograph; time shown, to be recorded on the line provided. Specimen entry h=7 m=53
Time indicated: h=1 m=44
